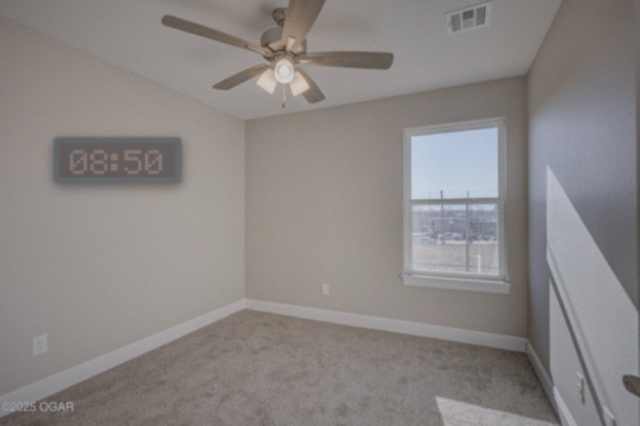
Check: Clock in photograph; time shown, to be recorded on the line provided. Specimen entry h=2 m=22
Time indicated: h=8 m=50
